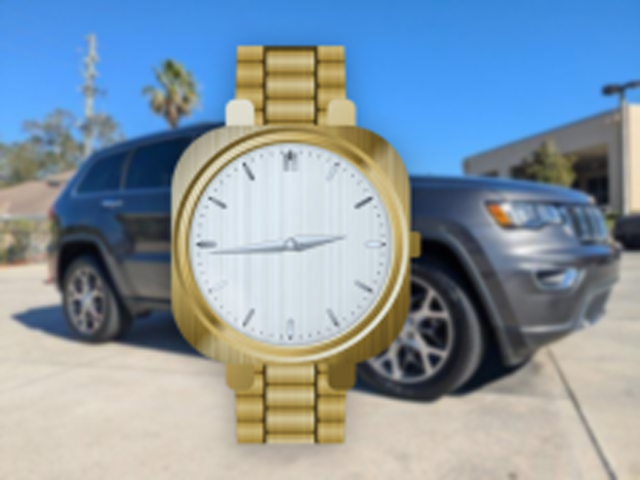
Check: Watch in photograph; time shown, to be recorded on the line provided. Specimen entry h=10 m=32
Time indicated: h=2 m=44
